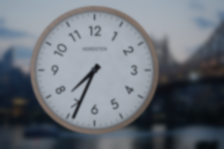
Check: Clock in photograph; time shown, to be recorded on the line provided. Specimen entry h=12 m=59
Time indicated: h=7 m=34
